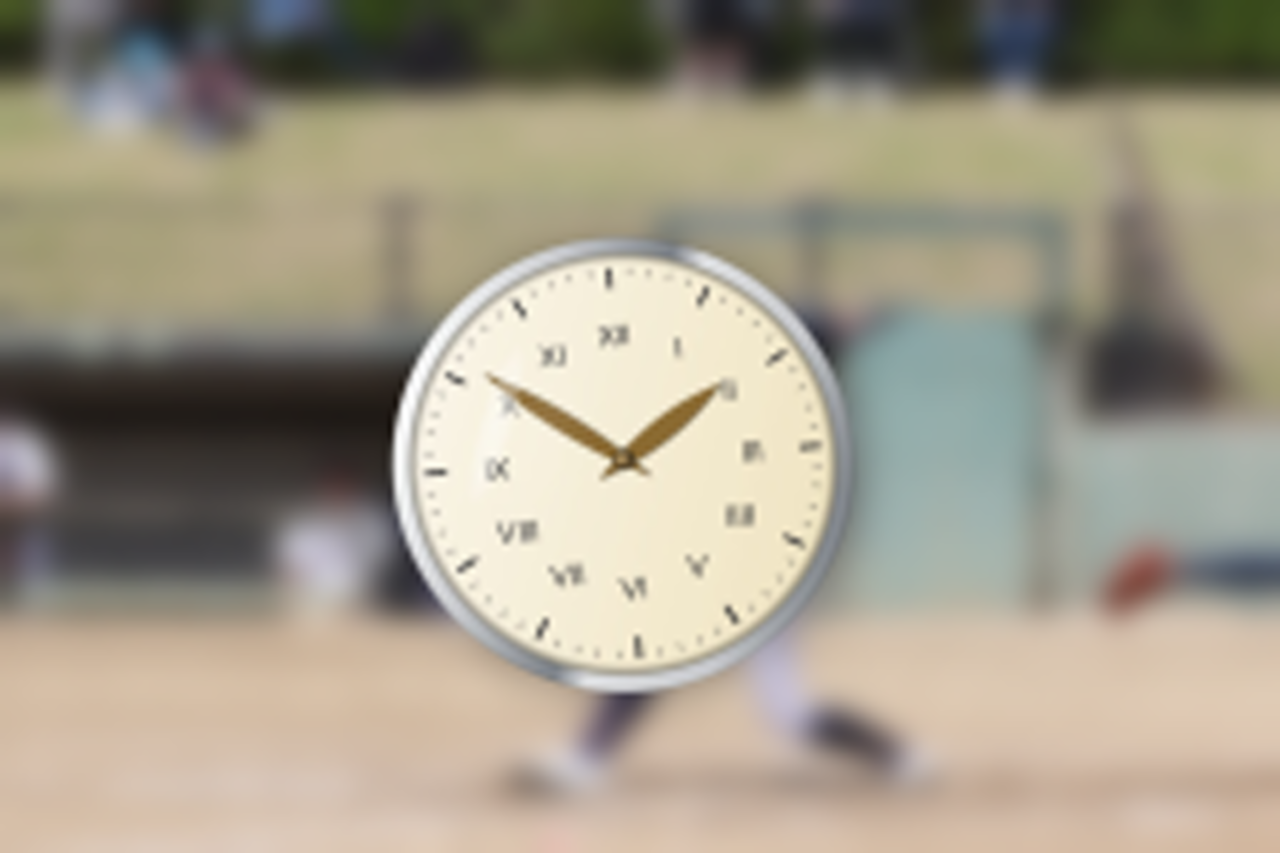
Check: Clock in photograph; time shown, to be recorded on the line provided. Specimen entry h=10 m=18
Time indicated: h=1 m=51
